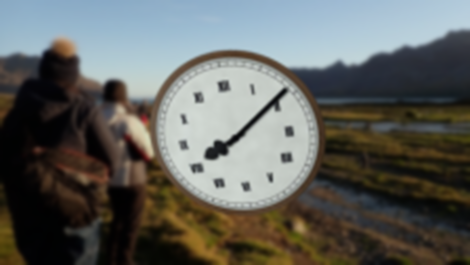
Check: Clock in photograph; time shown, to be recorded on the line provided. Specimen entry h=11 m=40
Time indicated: h=8 m=9
